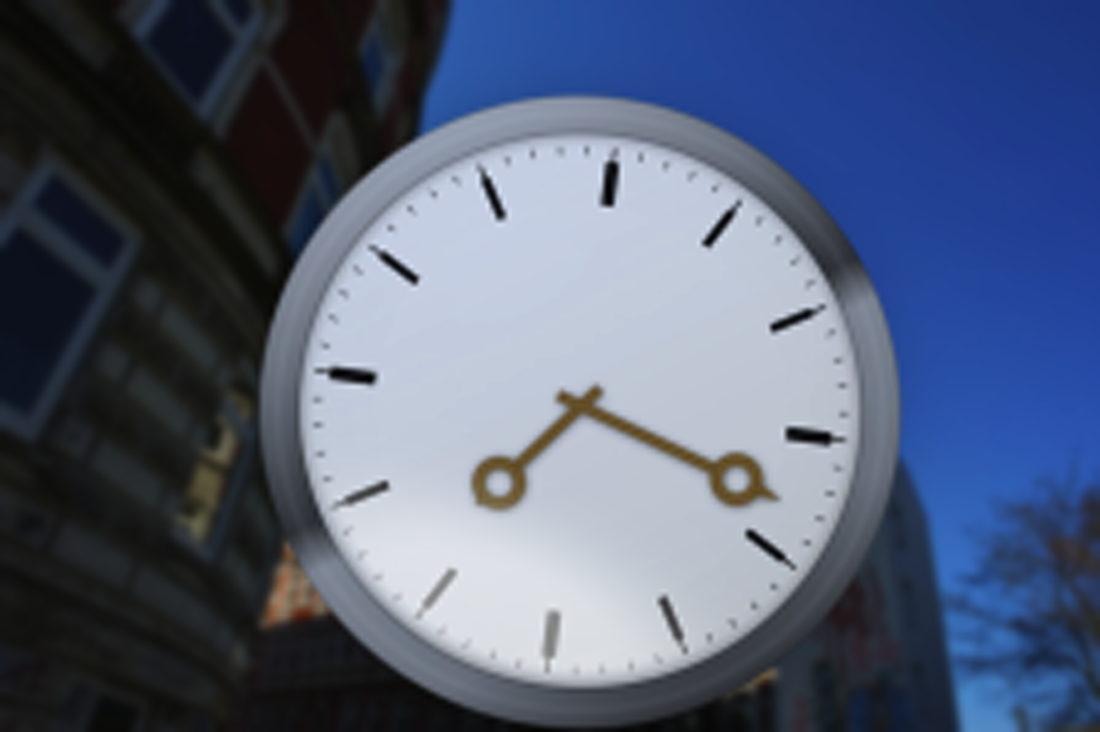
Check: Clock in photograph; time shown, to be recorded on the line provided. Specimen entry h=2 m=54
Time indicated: h=7 m=18
